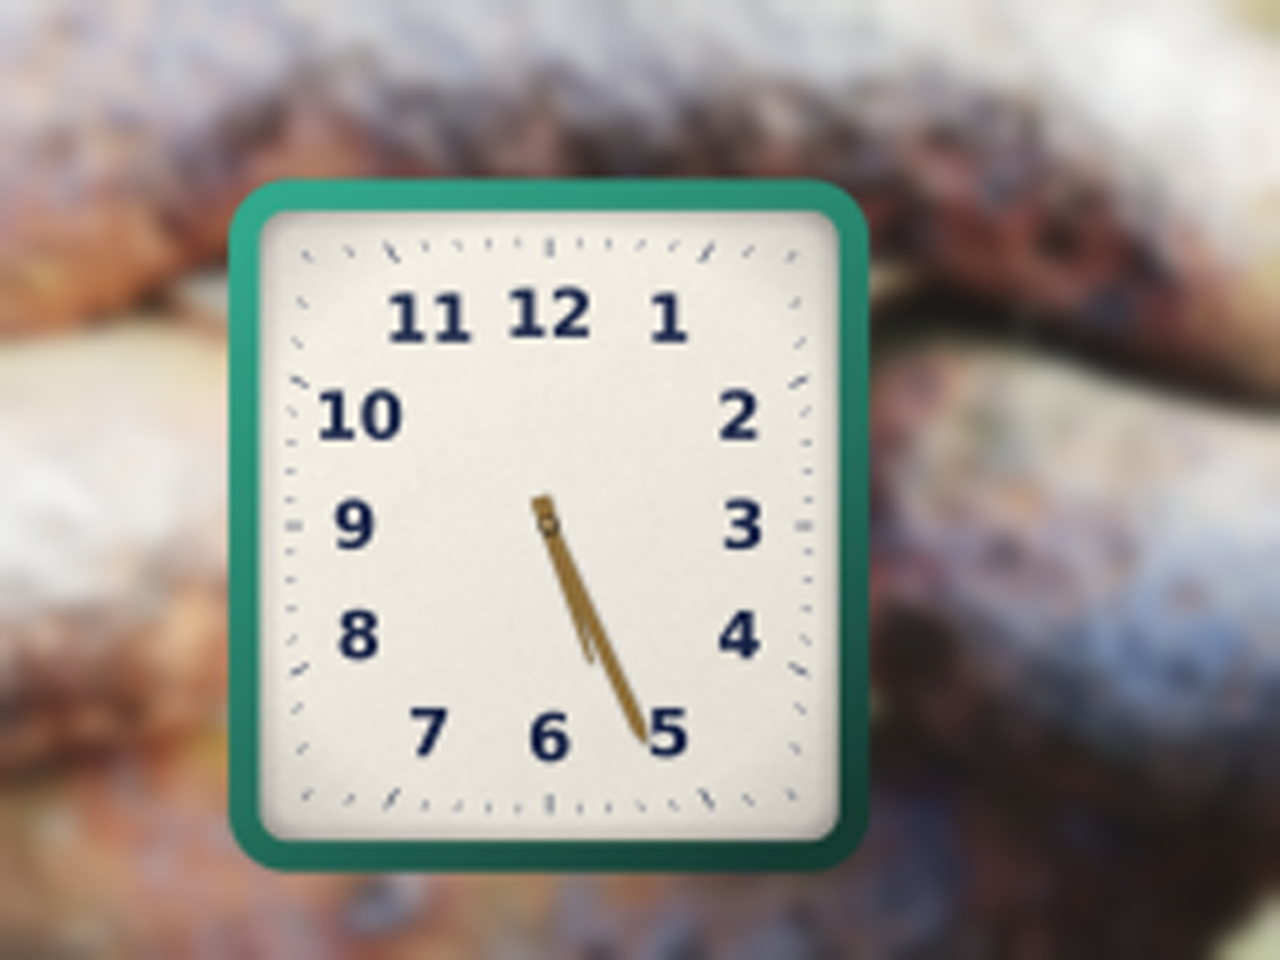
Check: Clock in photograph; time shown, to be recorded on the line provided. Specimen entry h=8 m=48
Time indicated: h=5 m=26
